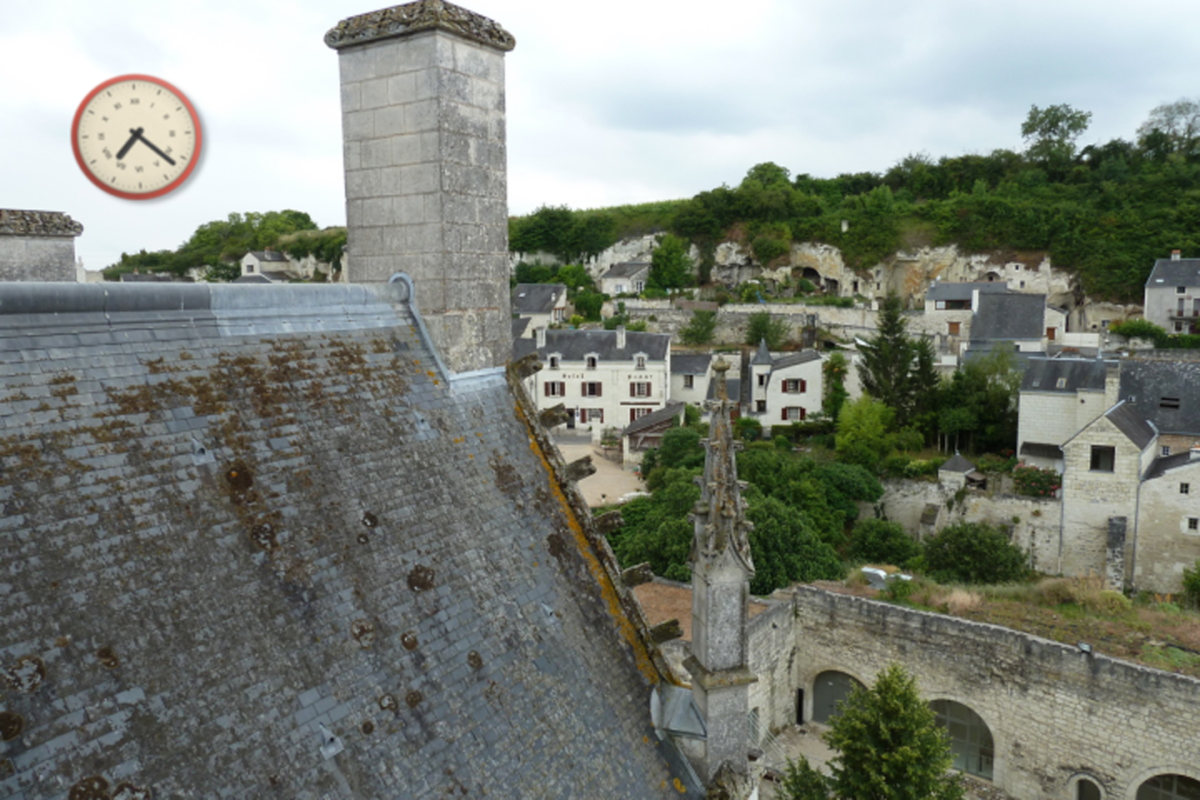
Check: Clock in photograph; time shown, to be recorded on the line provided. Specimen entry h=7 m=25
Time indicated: h=7 m=22
